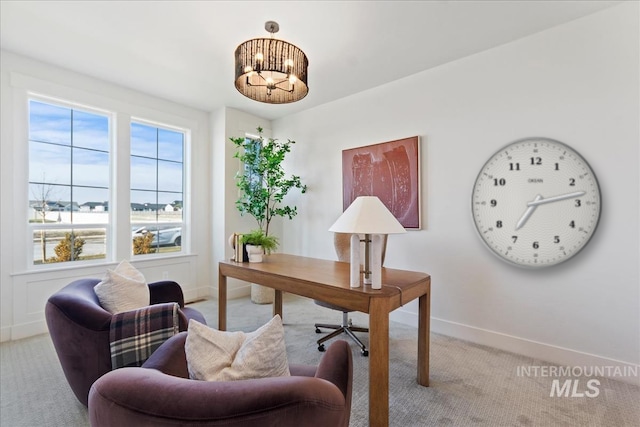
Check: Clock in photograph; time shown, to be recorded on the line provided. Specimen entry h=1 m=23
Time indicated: h=7 m=13
